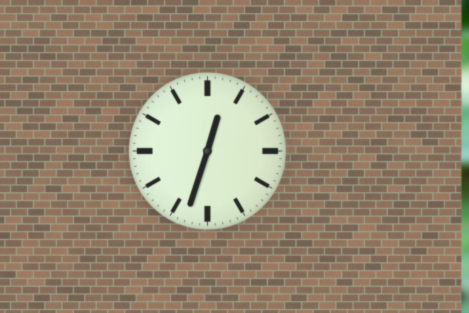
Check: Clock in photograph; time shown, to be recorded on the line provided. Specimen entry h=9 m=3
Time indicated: h=12 m=33
